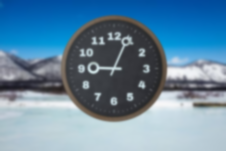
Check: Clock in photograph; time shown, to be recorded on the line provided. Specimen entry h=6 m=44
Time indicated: h=9 m=4
